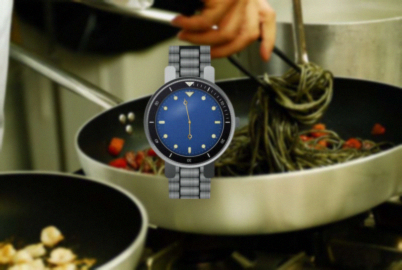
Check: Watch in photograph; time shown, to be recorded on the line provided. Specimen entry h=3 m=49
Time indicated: h=5 m=58
